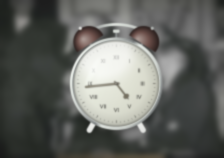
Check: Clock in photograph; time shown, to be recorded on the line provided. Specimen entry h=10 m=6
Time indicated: h=4 m=44
